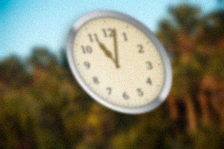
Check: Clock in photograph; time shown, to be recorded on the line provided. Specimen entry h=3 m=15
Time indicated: h=11 m=2
